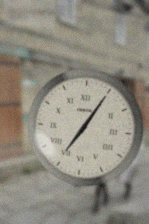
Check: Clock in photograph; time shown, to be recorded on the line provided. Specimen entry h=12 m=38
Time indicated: h=7 m=5
